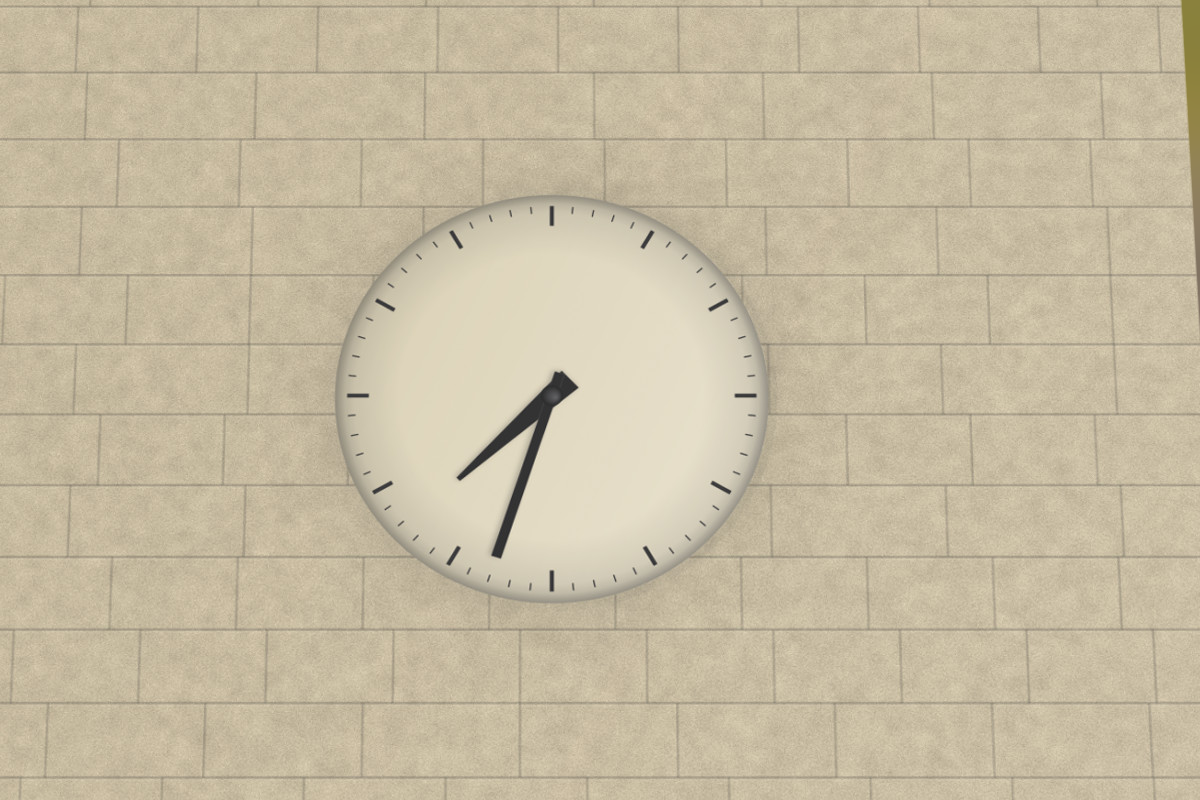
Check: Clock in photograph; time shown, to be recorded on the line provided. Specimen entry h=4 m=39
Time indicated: h=7 m=33
